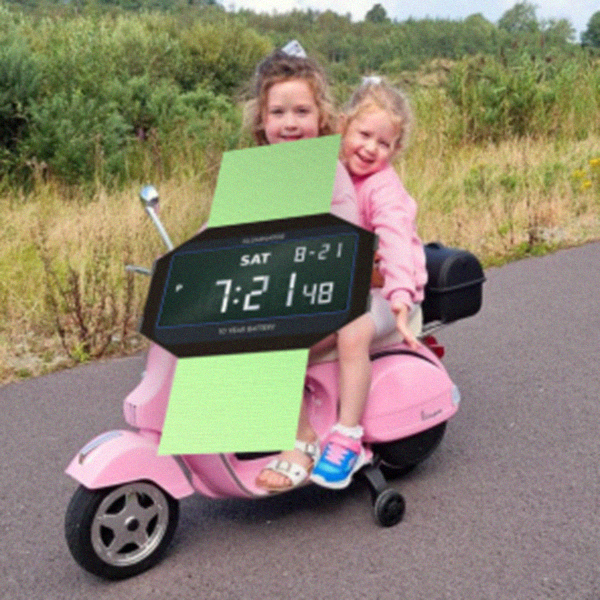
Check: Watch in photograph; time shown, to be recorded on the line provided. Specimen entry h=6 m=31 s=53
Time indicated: h=7 m=21 s=48
